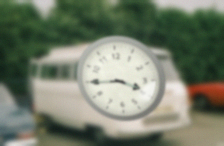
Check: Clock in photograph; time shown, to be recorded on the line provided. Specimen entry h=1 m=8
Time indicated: h=3 m=45
